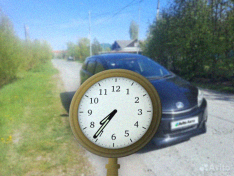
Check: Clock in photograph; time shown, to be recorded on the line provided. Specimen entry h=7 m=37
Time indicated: h=7 m=36
